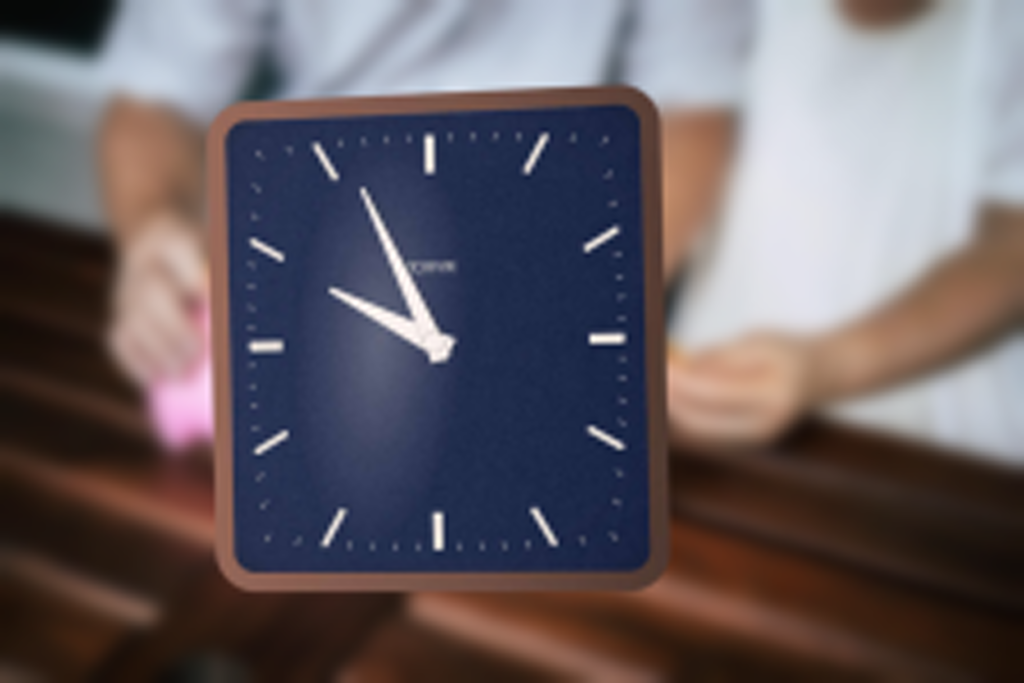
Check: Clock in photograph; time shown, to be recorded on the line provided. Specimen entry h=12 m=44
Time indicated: h=9 m=56
